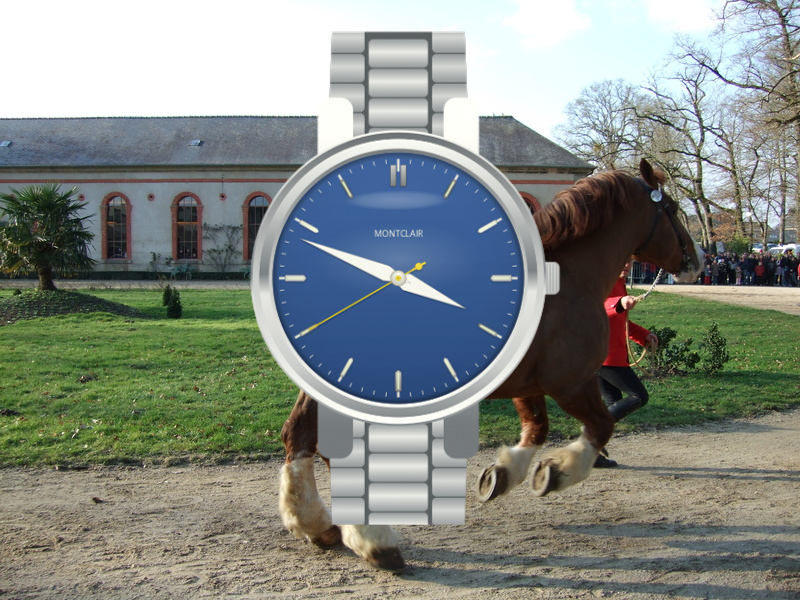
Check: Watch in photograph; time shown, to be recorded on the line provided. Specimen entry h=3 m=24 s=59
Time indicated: h=3 m=48 s=40
